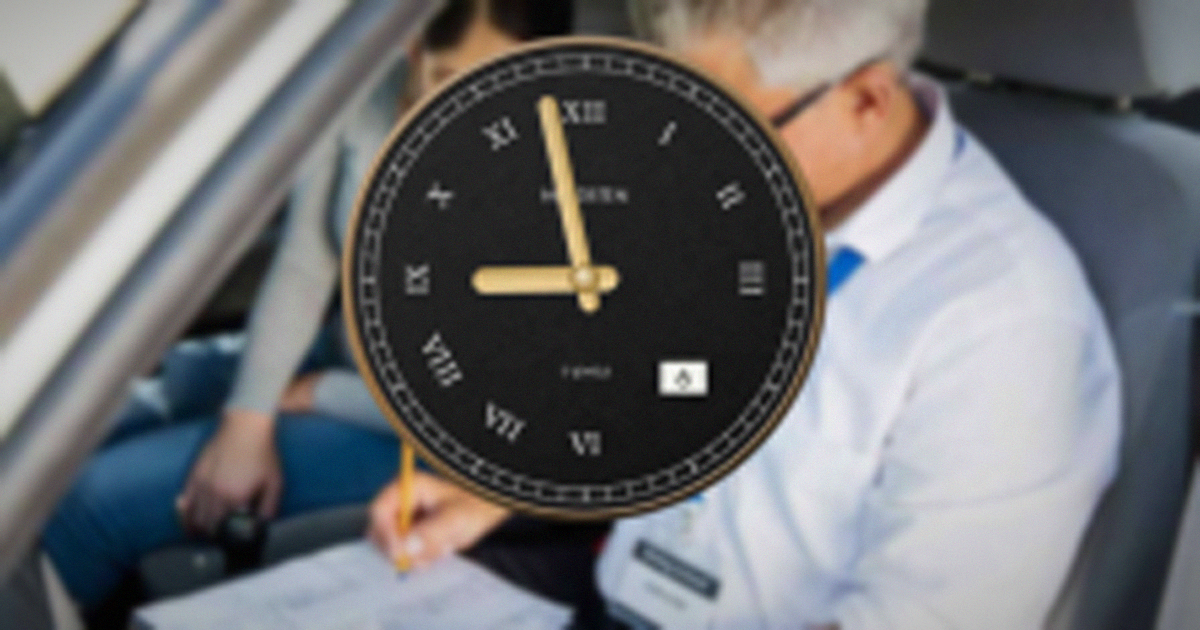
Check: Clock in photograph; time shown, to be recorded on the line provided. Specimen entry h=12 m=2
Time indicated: h=8 m=58
